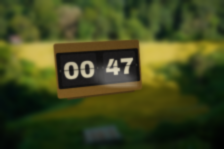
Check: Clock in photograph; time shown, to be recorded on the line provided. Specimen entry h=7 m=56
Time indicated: h=0 m=47
